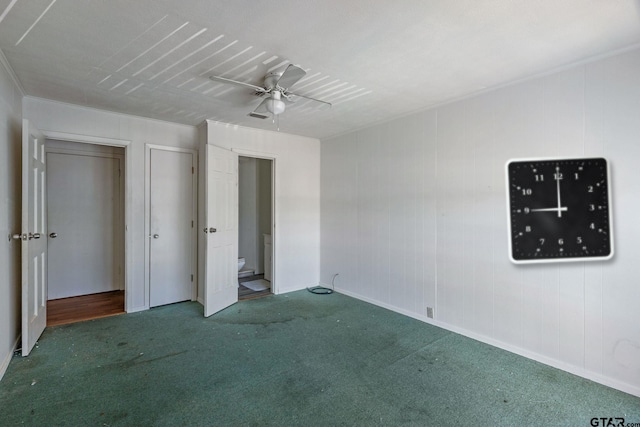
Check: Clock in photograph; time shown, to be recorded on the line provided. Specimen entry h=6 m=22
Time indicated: h=9 m=0
